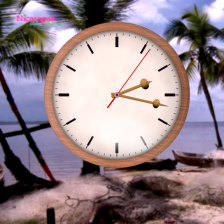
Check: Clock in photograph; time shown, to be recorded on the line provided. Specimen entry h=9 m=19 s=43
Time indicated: h=2 m=17 s=6
